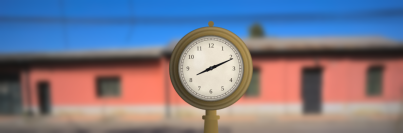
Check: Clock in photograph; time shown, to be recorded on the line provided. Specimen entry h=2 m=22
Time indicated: h=8 m=11
